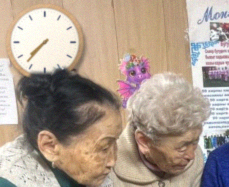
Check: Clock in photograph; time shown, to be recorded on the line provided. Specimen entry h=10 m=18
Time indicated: h=7 m=37
